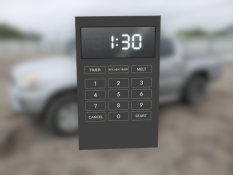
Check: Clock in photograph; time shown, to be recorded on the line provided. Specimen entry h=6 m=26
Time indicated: h=1 m=30
